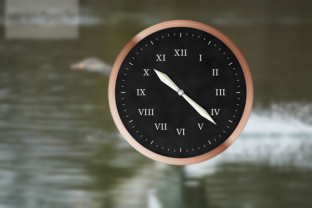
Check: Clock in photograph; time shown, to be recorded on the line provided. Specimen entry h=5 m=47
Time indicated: h=10 m=22
